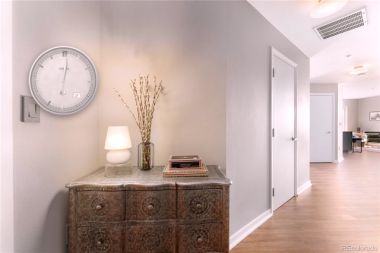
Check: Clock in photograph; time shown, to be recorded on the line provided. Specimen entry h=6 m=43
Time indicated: h=6 m=1
